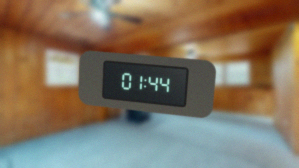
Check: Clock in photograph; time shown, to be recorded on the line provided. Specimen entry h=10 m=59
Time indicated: h=1 m=44
